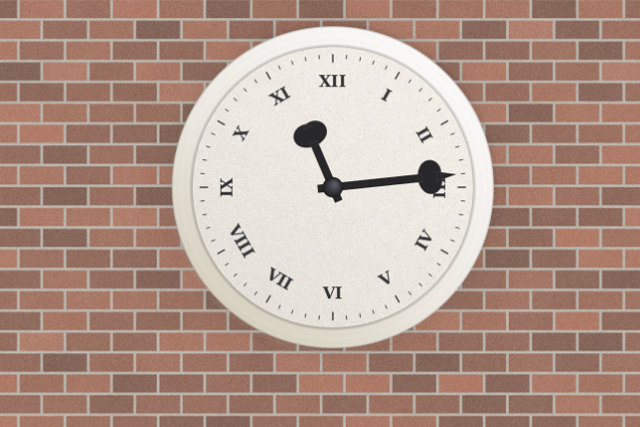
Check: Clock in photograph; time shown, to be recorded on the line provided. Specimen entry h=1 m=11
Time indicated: h=11 m=14
